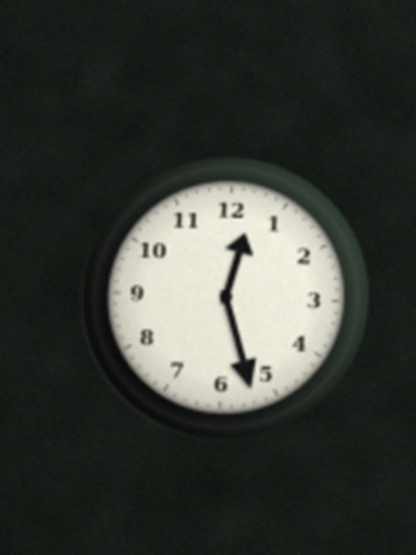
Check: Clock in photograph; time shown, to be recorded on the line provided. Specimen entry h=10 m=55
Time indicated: h=12 m=27
